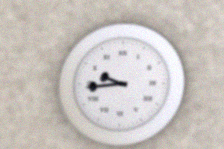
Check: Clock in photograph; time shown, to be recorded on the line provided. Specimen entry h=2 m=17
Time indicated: h=9 m=44
